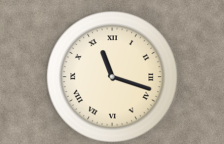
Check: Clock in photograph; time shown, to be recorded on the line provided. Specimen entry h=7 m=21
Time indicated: h=11 m=18
